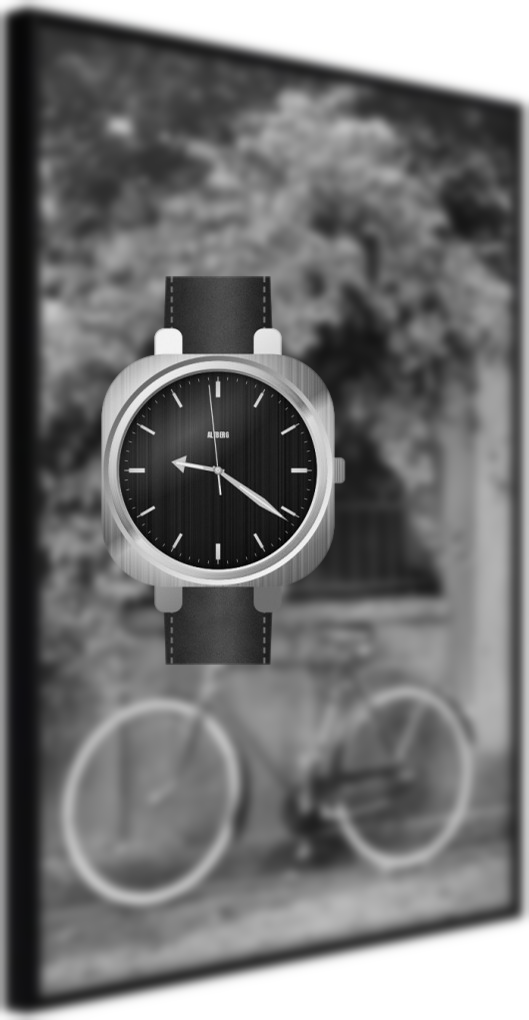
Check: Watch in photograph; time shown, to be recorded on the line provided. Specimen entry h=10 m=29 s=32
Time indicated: h=9 m=20 s=59
